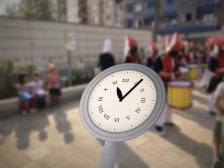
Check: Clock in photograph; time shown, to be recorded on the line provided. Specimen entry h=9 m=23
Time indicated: h=11 m=6
